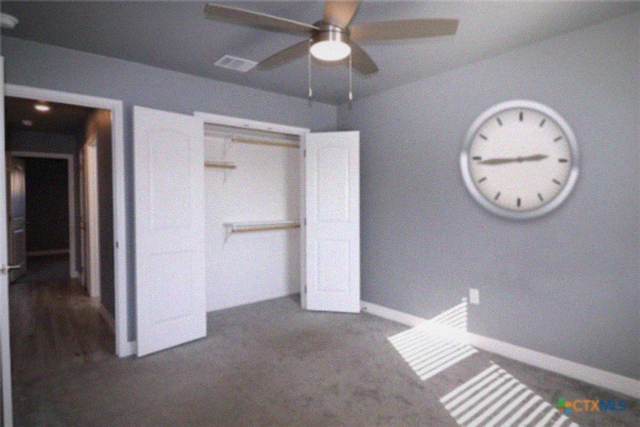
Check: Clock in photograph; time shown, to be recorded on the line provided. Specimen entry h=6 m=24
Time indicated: h=2 m=44
